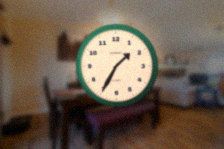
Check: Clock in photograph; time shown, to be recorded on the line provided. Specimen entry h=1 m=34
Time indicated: h=1 m=35
